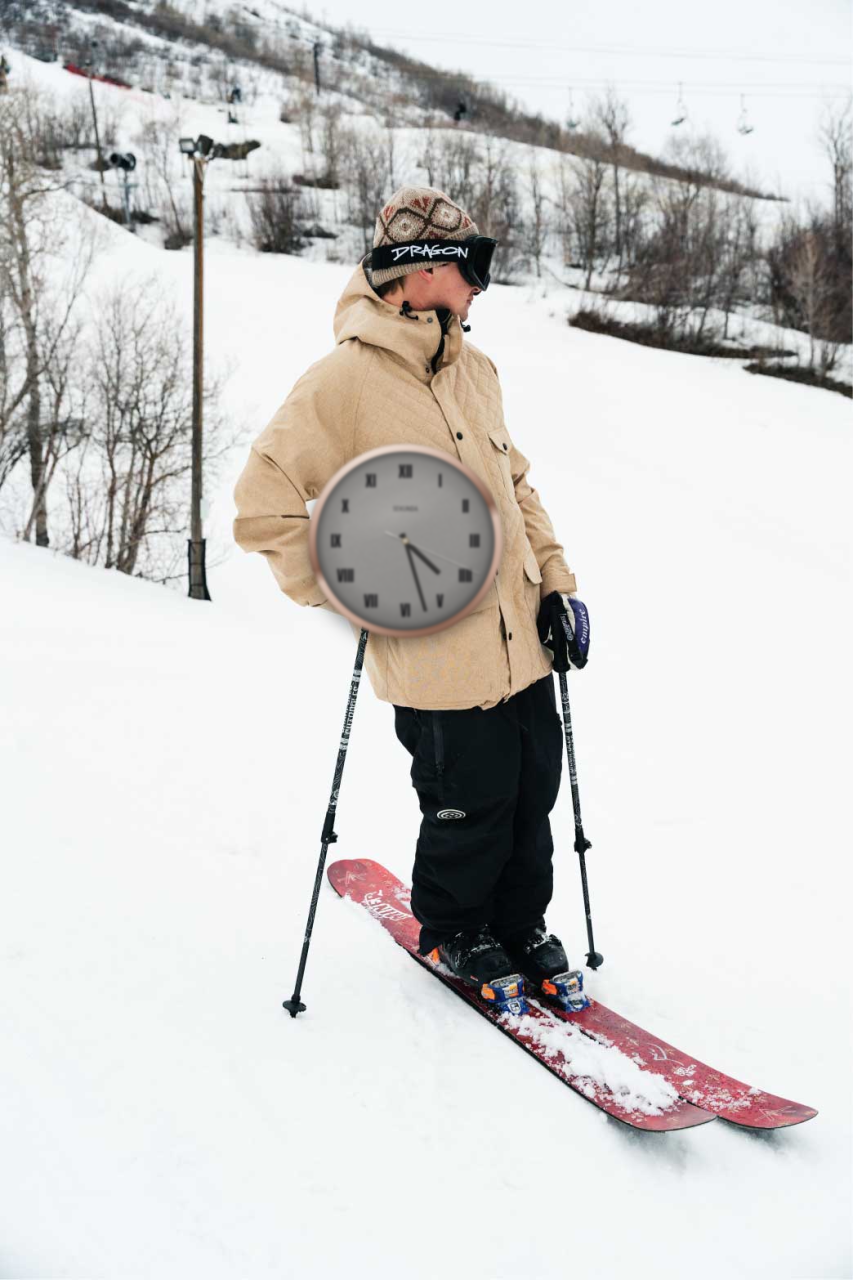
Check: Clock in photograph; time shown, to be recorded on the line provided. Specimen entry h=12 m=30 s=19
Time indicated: h=4 m=27 s=19
